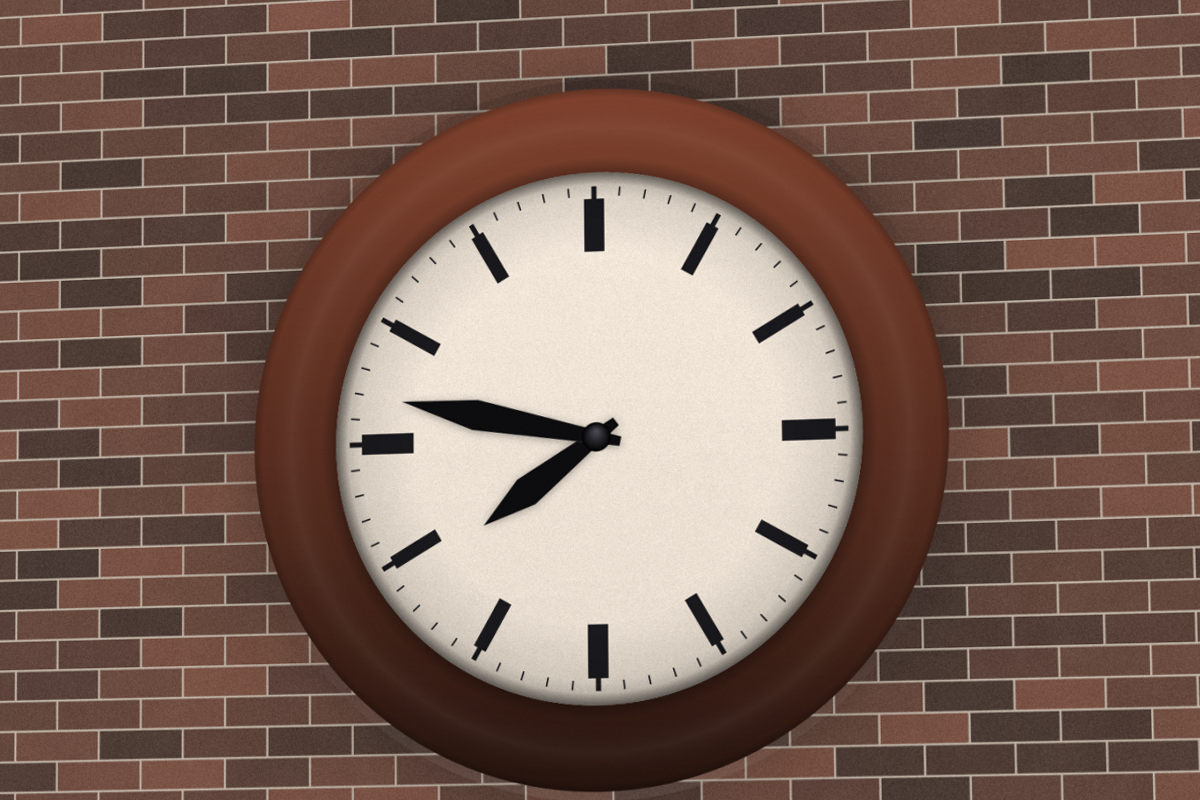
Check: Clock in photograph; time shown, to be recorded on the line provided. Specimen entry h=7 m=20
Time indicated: h=7 m=47
